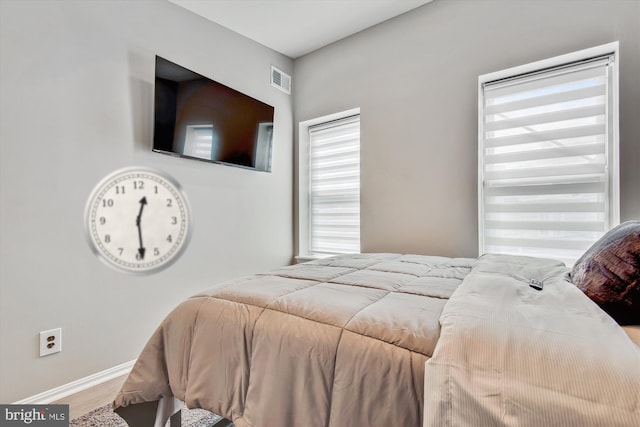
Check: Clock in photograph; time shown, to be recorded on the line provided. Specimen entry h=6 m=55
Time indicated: h=12 m=29
